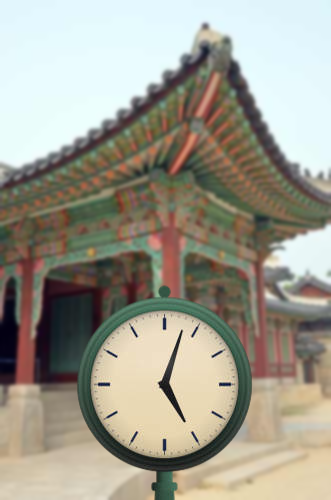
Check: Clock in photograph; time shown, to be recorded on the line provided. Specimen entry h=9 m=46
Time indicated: h=5 m=3
